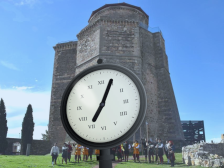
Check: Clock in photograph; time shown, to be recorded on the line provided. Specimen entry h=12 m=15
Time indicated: h=7 m=4
